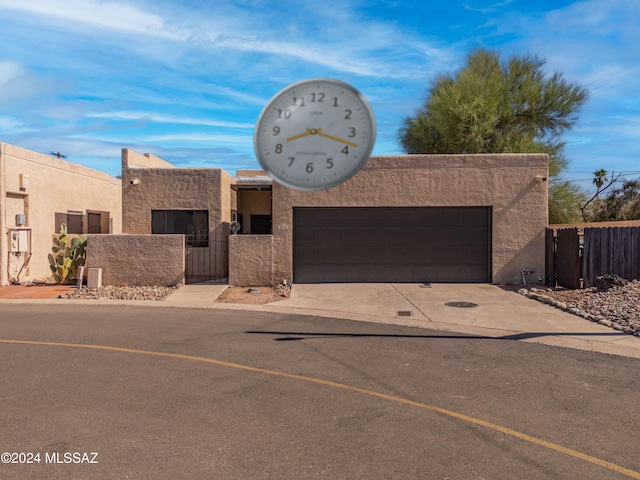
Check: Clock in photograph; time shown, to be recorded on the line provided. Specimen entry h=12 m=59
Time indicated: h=8 m=18
